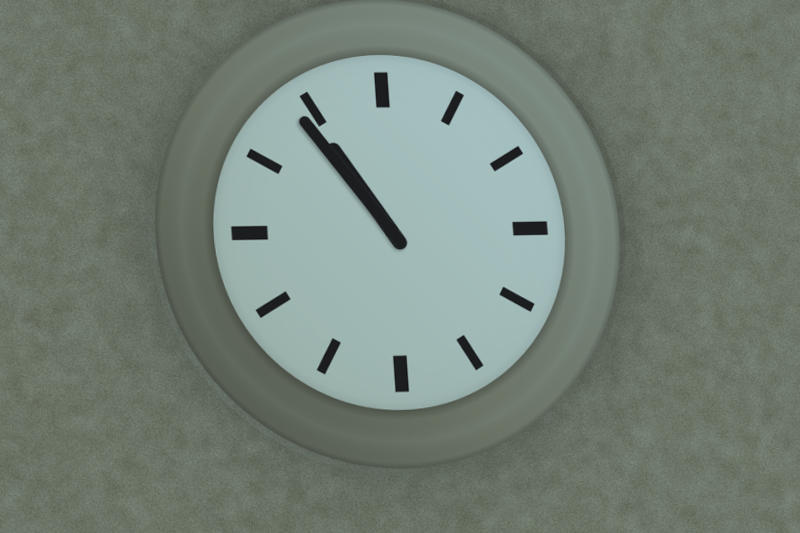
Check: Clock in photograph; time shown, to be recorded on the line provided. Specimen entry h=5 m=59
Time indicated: h=10 m=54
